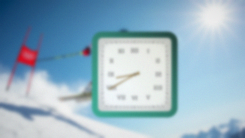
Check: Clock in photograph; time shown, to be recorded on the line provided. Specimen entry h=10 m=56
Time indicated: h=8 m=40
